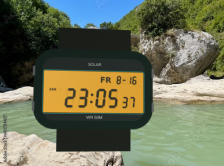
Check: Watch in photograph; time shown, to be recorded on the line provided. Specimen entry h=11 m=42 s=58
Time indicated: h=23 m=5 s=37
